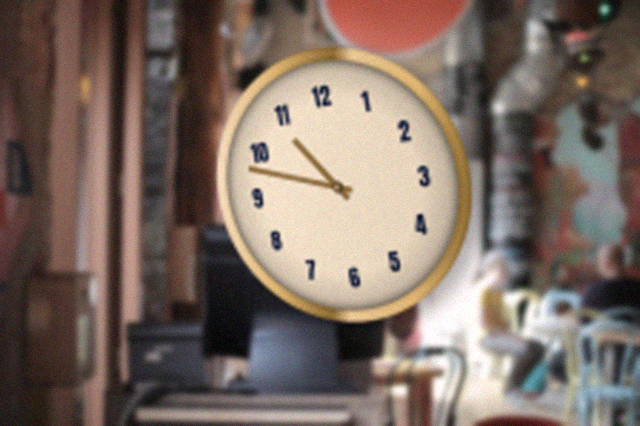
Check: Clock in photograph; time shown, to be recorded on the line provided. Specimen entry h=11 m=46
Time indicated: h=10 m=48
